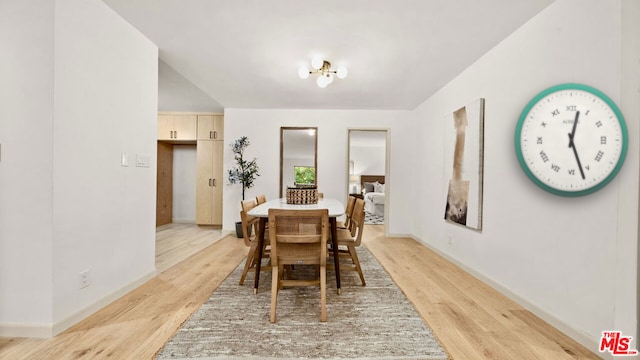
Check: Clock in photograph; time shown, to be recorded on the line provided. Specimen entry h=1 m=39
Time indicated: h=12 m=27
